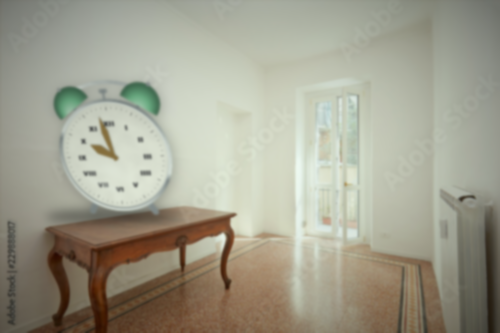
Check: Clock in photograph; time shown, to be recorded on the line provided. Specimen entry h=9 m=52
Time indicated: h=9 m=58
